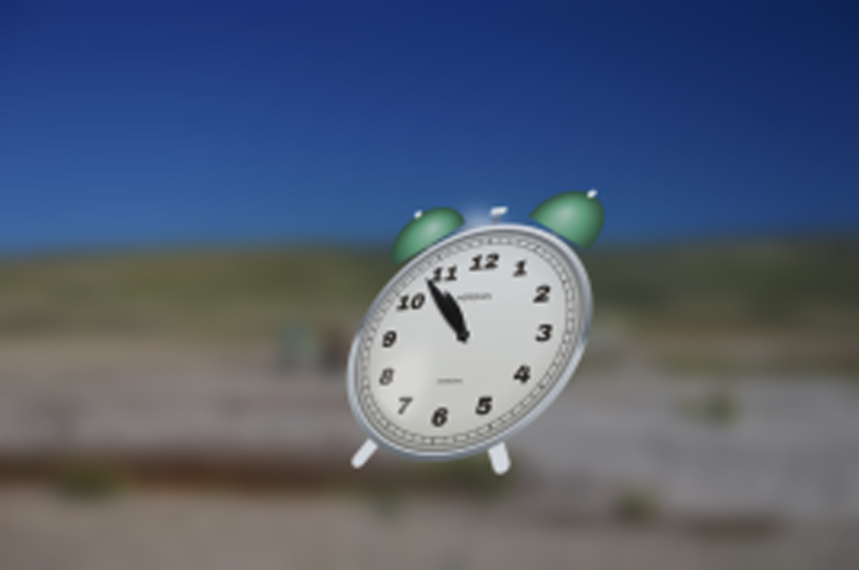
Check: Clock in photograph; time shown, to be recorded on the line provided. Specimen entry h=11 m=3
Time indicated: h=10 m=53
